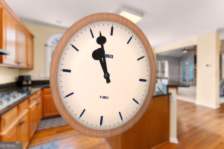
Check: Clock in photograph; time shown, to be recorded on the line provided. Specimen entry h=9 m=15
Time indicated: h=10 m=57
